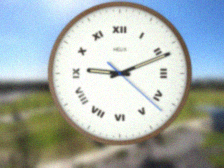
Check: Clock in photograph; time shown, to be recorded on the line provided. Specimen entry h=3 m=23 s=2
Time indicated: h=9 m=11 s=22
